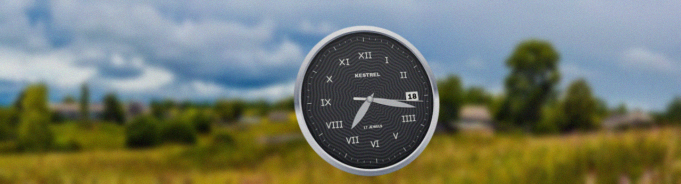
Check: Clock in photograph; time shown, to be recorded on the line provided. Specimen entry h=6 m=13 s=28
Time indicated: h=7 m=17 s=16
